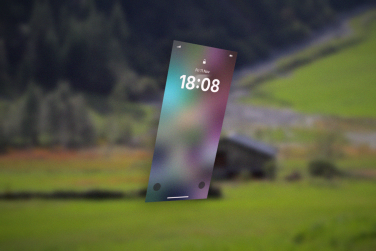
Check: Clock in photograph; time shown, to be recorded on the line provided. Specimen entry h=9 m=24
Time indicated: h=18 m=8
